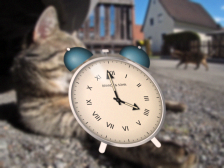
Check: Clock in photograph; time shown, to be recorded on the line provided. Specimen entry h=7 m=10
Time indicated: h=3 m=59
